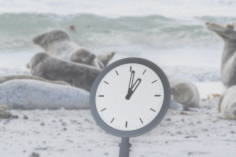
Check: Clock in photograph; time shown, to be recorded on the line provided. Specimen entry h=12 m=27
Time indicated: h=1 m=1
